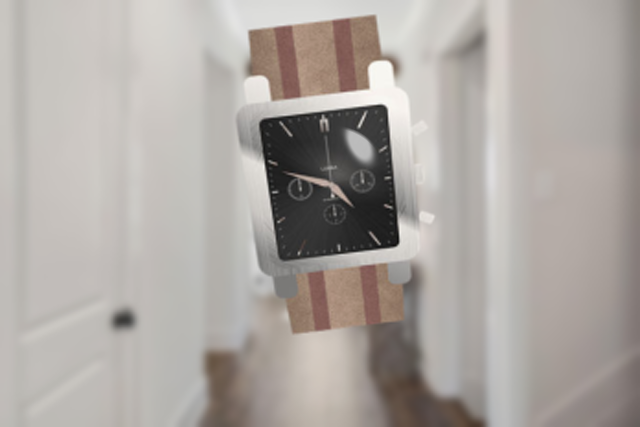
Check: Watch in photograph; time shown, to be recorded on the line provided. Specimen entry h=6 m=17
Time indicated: h=4 m=49
